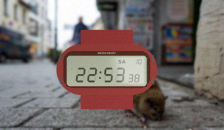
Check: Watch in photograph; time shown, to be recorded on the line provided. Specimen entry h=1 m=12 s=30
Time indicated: h=22 m=53 s=38
